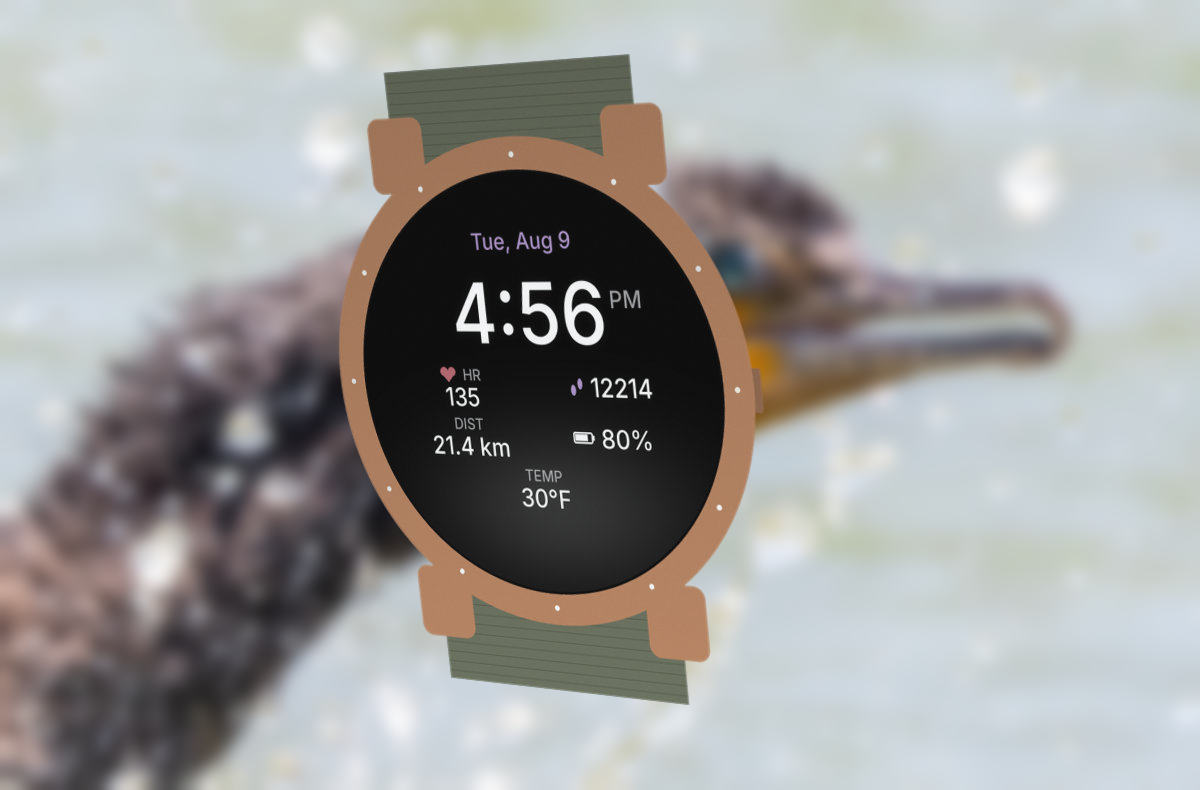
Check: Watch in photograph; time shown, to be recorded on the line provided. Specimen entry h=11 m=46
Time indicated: h=4 m=56
